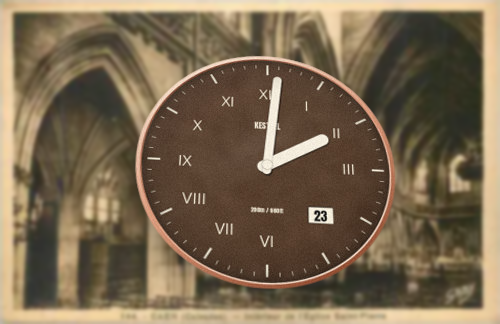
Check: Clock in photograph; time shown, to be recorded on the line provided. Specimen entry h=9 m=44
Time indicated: h=2 m=1
